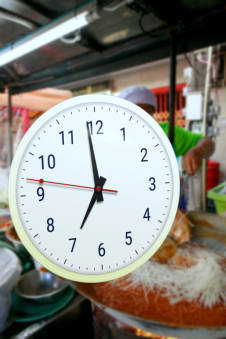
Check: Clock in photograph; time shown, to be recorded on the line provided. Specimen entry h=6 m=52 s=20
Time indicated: h=6 m=58 s=47
